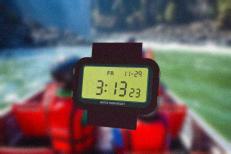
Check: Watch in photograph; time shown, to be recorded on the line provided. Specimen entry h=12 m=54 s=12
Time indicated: h=3 m=13 s=23
